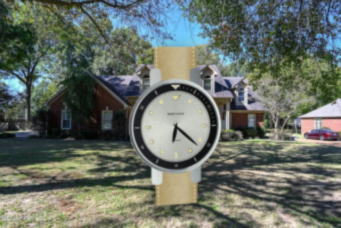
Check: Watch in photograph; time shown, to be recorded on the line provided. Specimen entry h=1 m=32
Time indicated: h=6 m=22
